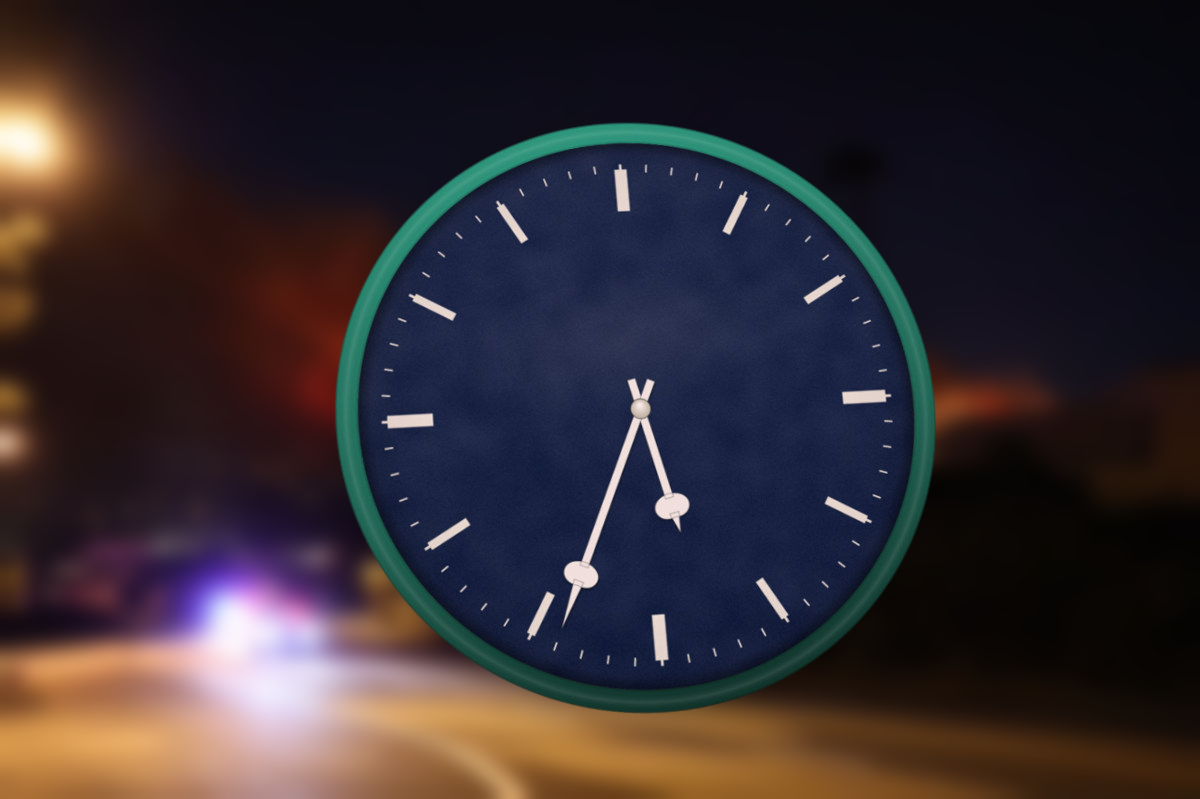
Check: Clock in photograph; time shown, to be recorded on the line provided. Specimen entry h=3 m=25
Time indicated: h=5 m=34
